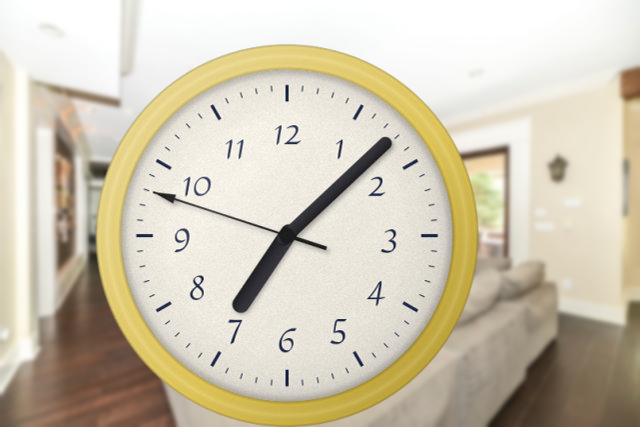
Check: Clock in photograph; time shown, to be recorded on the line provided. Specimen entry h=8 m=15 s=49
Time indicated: h=7 m=7 s=48
